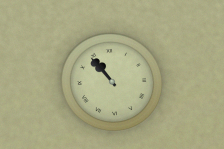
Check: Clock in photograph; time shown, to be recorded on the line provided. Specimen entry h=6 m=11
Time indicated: h=10 m=54
